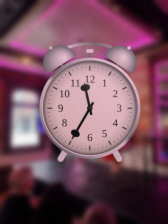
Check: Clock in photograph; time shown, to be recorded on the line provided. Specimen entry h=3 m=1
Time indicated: h=11 m=35
